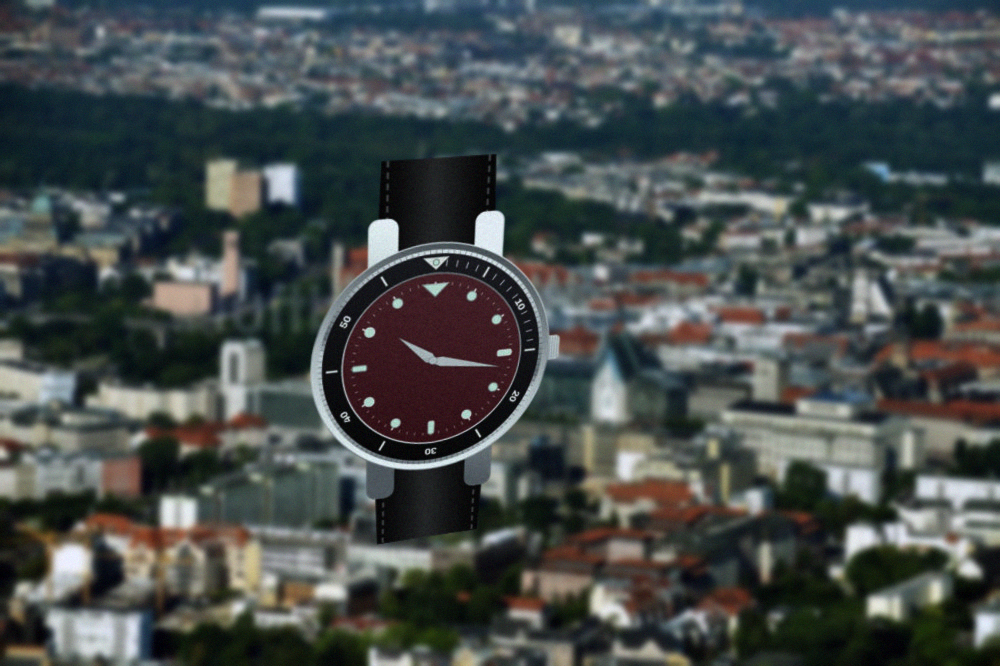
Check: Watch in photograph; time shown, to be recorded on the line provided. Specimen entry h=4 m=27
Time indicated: h=10 m=17
